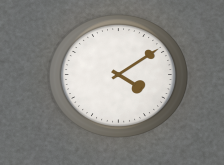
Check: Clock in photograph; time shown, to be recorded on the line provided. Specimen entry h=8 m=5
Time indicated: h=4 m=9
